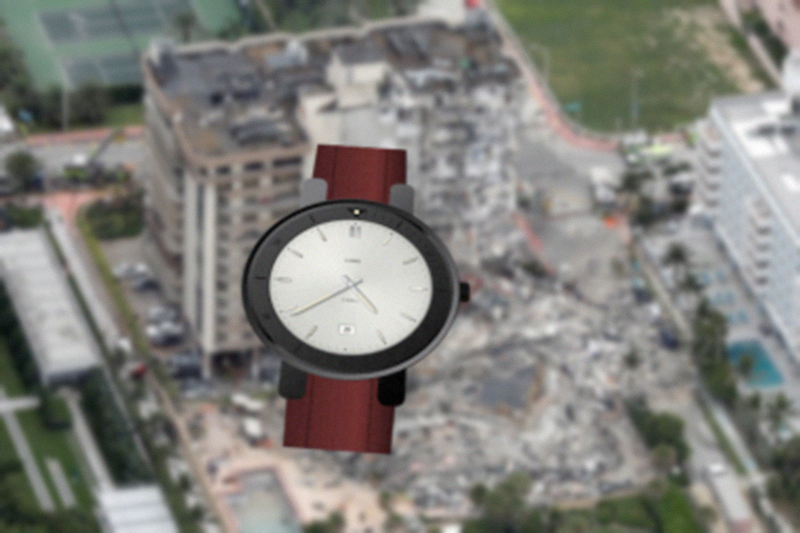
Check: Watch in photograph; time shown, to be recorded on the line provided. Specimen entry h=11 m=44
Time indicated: h=4 m=39
